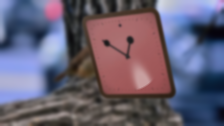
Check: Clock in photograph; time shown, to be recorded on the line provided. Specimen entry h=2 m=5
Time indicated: h=12 m=51
